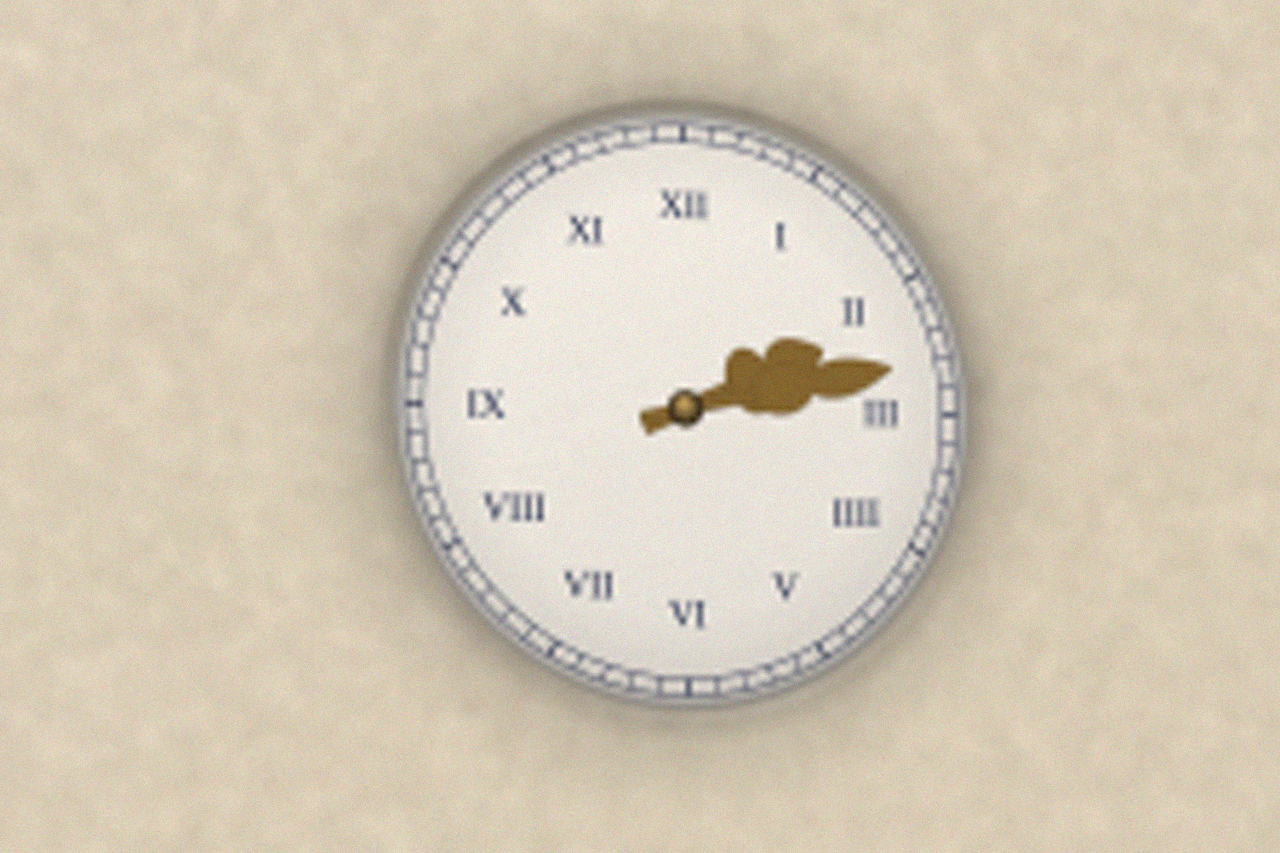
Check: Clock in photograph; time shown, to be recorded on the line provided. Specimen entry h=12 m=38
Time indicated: h=2 m=13
